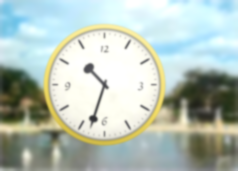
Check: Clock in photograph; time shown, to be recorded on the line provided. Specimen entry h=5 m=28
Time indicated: h=10 m=33
